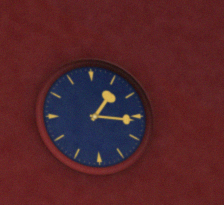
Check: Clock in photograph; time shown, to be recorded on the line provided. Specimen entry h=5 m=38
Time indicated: h=1 m=16
